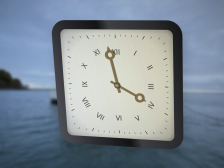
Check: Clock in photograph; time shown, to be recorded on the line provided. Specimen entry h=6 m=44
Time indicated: h=3 m=58
